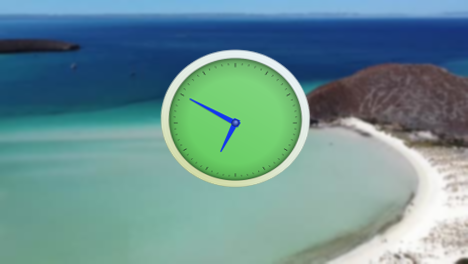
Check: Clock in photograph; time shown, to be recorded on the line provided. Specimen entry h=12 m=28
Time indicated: h=6 m=50
